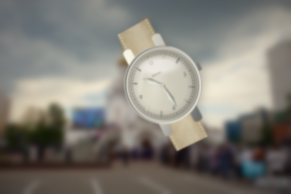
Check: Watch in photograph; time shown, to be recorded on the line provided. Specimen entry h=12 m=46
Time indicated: h=10 m=29
